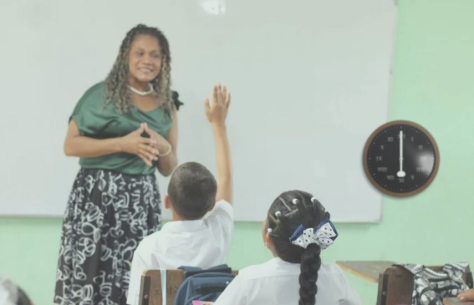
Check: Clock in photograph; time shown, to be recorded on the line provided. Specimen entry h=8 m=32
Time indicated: h=6 m=0
